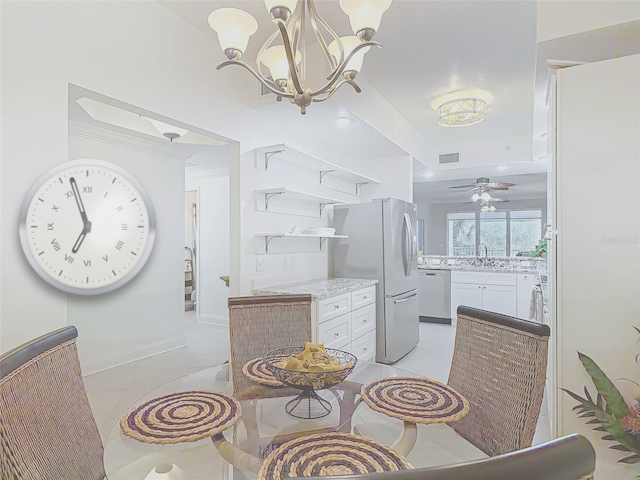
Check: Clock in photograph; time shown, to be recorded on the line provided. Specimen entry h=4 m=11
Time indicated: h=6 m=57
